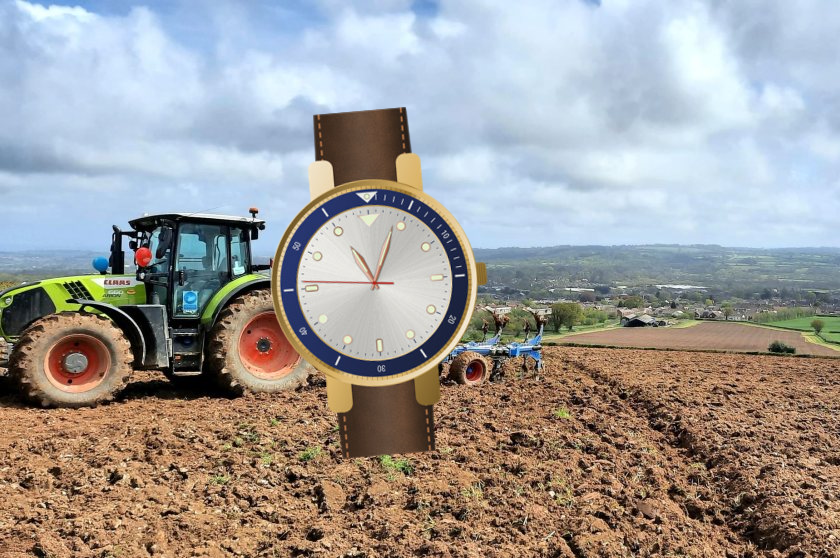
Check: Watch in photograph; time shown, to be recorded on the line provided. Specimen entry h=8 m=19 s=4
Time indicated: h=11 m=3 s=46
